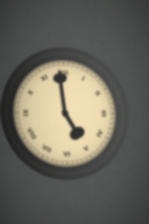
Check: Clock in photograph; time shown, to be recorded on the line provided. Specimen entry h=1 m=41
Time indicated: h=4 m=59
